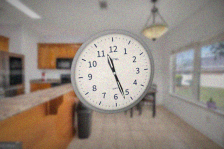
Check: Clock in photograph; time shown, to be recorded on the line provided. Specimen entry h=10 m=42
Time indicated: h=11 m=27
